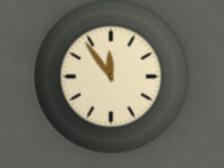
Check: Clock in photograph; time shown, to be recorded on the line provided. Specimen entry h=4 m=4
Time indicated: h=11 m=54
